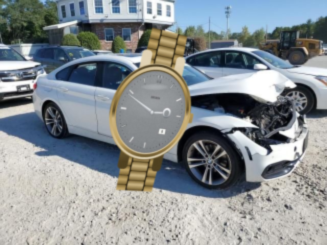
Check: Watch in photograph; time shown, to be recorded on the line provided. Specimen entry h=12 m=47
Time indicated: h=2 m=49
